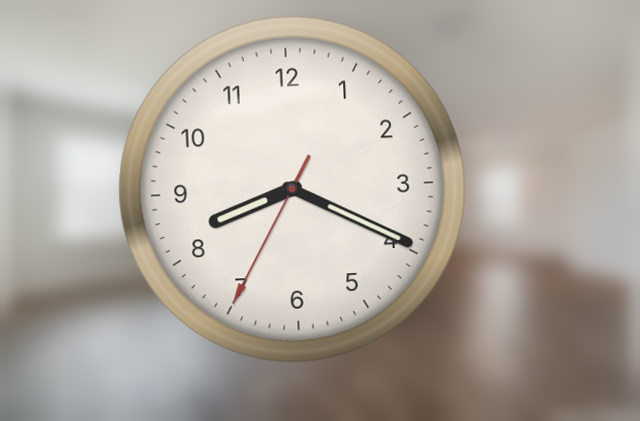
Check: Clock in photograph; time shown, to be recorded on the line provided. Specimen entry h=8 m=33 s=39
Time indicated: h=8 m=19 s=35
